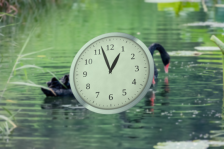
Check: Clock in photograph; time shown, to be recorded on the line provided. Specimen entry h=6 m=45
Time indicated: h=12 m=57
